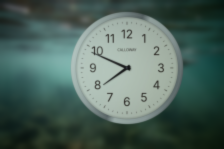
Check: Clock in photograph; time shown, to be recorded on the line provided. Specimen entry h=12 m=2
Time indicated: h=7 m=49
